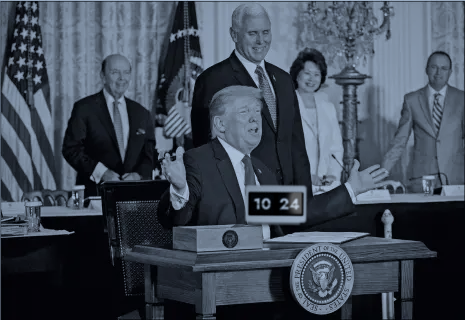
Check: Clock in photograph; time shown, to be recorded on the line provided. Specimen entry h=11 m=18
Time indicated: h=10 m=24
